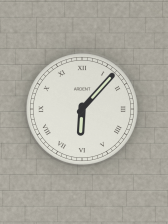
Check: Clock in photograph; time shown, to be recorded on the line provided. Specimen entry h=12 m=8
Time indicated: h=6 m=7
